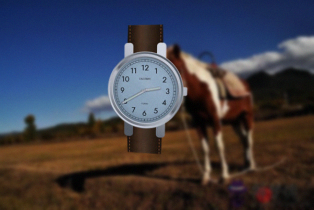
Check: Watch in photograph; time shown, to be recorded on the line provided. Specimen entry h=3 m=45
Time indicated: h=2 m=40
